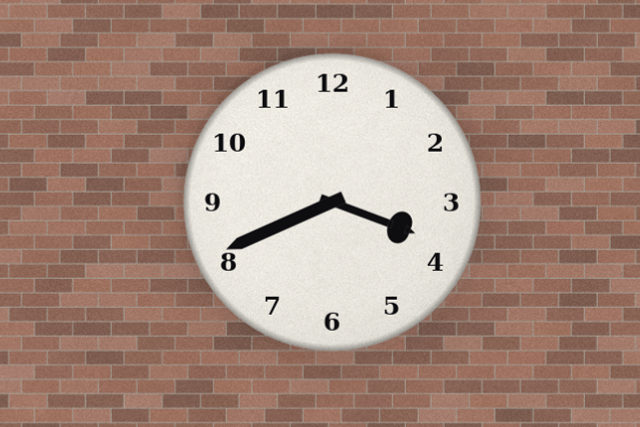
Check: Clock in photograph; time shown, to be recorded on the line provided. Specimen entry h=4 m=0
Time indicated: h=3 m=41
